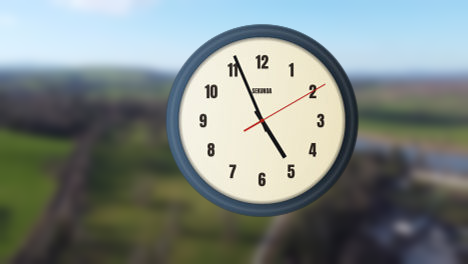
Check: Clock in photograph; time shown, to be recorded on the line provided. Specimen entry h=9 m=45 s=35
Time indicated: h=4 m=56 s=10
